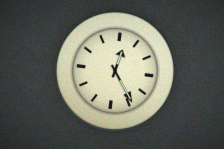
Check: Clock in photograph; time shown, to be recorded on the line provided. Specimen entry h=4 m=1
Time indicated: h=12 m=24
